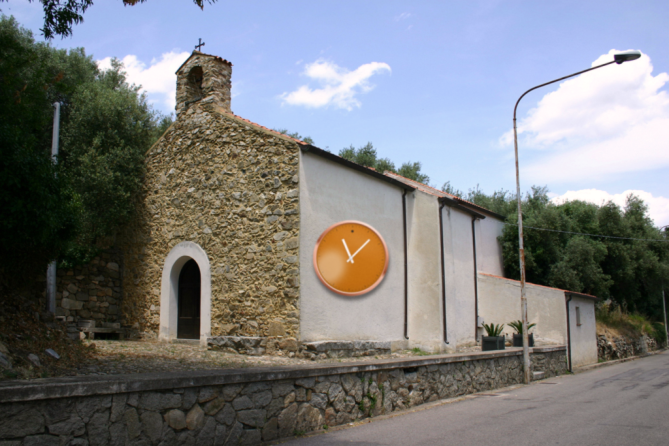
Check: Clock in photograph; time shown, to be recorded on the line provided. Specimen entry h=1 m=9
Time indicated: h=11 m=7
